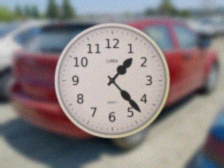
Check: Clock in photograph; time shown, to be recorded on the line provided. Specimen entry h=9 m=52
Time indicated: h=1 m=23
